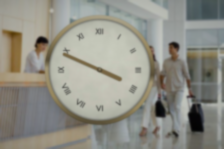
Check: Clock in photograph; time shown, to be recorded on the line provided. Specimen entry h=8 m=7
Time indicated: h=3 m=49
